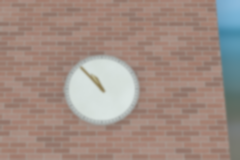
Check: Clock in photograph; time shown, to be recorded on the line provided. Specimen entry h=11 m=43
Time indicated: h=10 m=53
